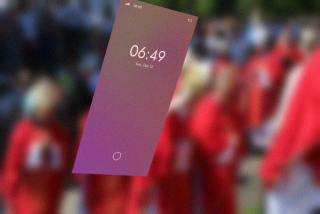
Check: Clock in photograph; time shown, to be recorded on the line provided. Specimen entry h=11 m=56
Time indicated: h=6 m=49
